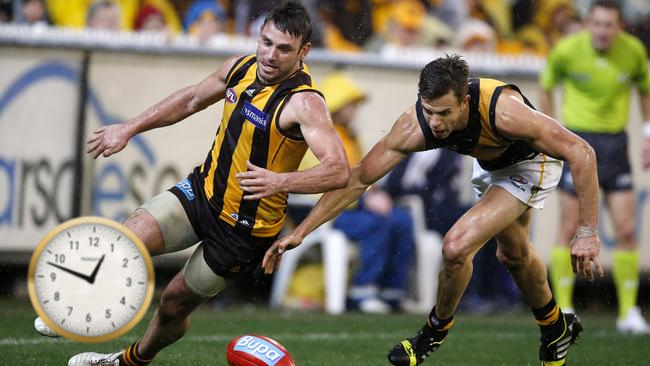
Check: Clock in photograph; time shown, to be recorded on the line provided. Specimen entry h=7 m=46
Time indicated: h=12 m=48
